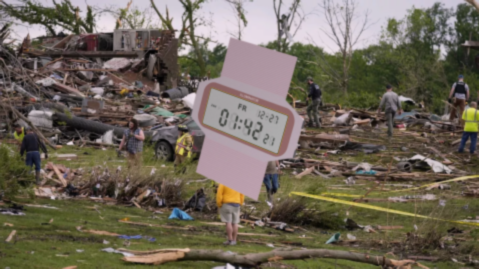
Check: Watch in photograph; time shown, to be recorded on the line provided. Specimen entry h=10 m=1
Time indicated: h=1 m=42
